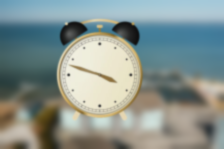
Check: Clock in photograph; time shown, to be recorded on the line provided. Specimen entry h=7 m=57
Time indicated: h=3 m=48
